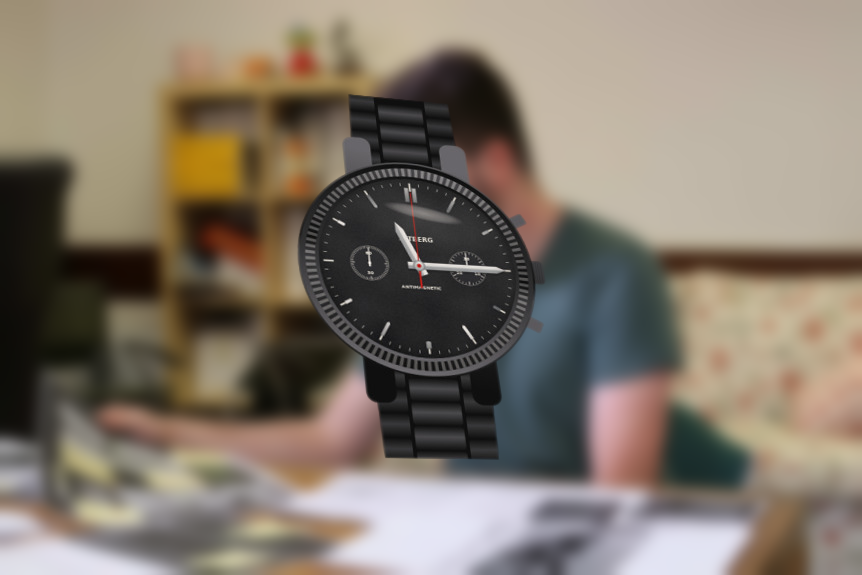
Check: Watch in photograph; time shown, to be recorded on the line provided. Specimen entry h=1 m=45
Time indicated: h=11 m=15
